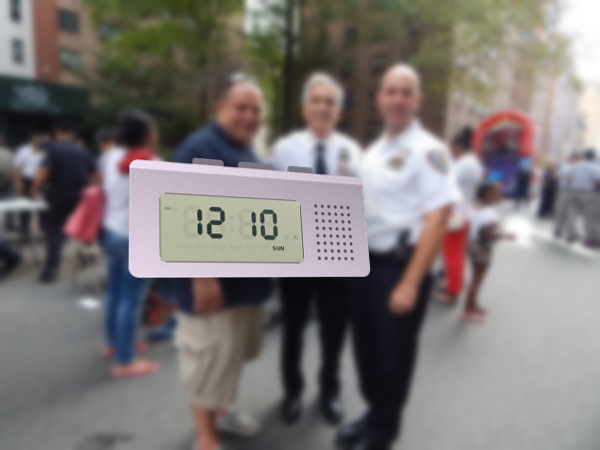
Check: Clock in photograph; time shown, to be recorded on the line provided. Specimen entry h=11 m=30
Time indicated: h=12 m=10
